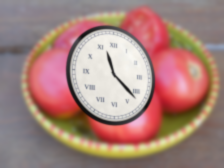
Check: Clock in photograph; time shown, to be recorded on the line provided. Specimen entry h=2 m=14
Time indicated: h=11 m=22
